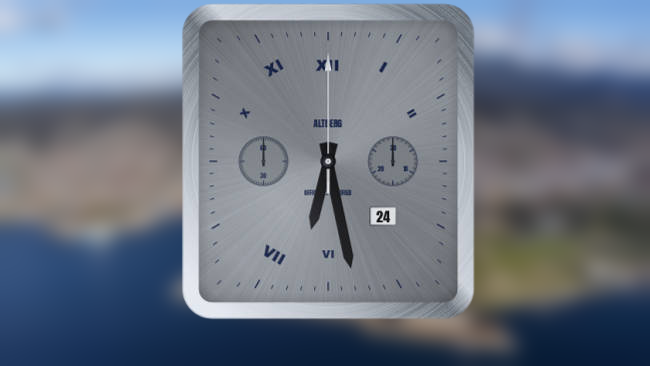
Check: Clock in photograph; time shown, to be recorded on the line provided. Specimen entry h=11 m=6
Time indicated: h=6 m=28
